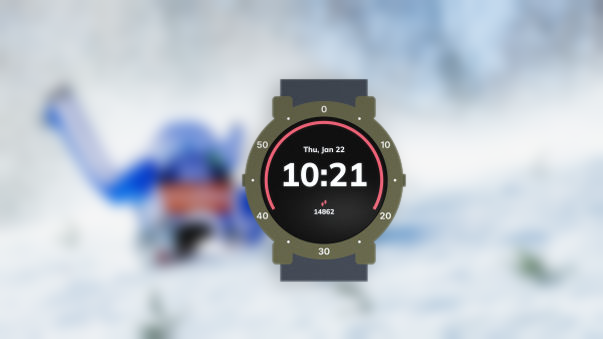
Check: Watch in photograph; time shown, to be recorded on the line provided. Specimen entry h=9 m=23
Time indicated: h=10 m=21
